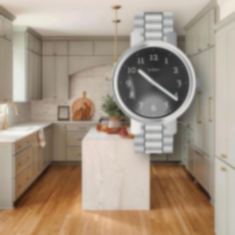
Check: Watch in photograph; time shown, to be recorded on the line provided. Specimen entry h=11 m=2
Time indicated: h=10 m=21
